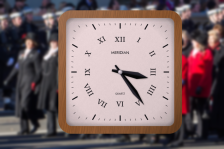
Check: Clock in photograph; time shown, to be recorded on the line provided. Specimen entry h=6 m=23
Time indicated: h=3 m=24
